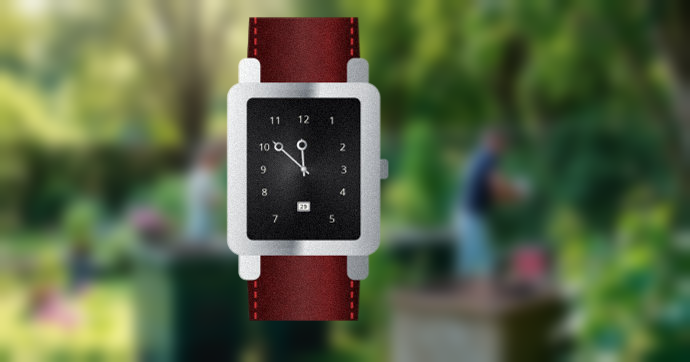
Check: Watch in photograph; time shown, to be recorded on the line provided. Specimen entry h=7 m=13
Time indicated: h=11 m=52
